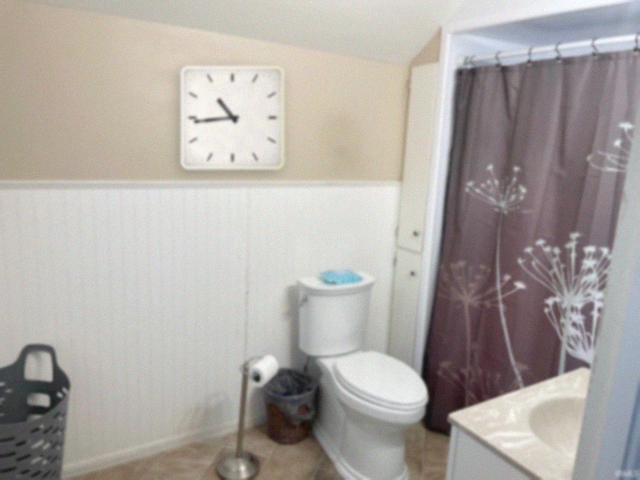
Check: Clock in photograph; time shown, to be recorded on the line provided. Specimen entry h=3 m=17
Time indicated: h=10 m=44
